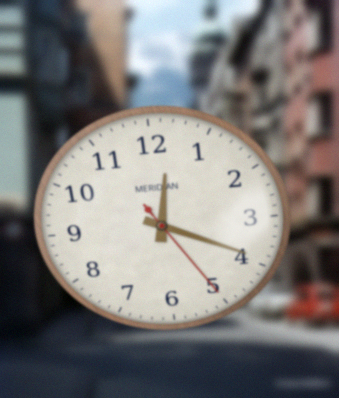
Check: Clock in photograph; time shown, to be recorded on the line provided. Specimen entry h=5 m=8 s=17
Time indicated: h=12 m=19 s=25
